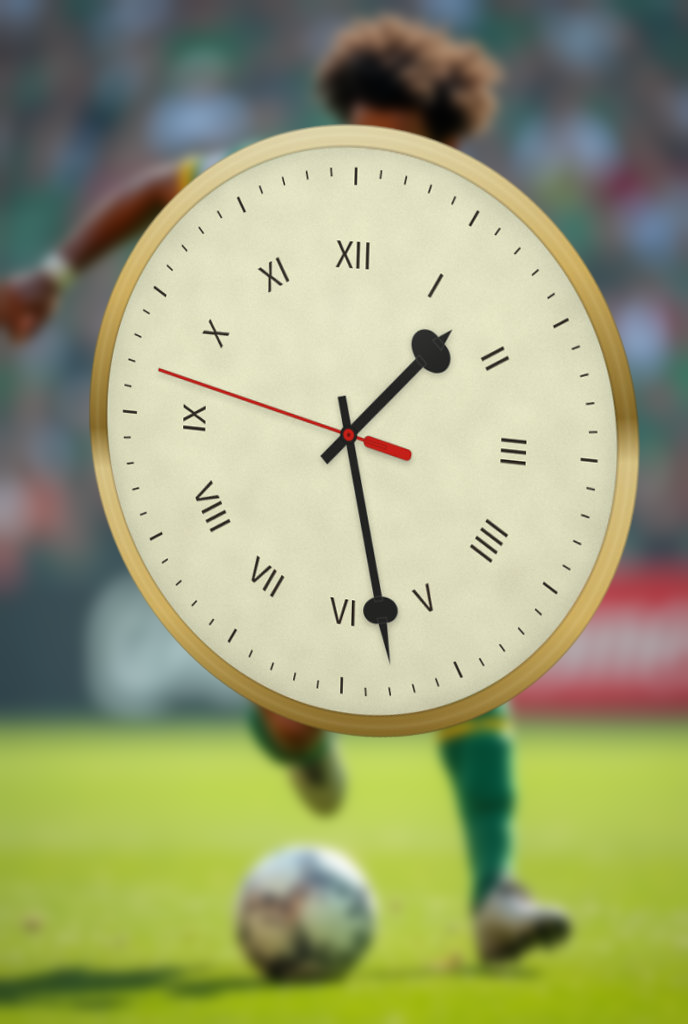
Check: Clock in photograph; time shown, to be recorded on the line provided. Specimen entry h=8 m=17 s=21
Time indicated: h=1 m=27 s=47
